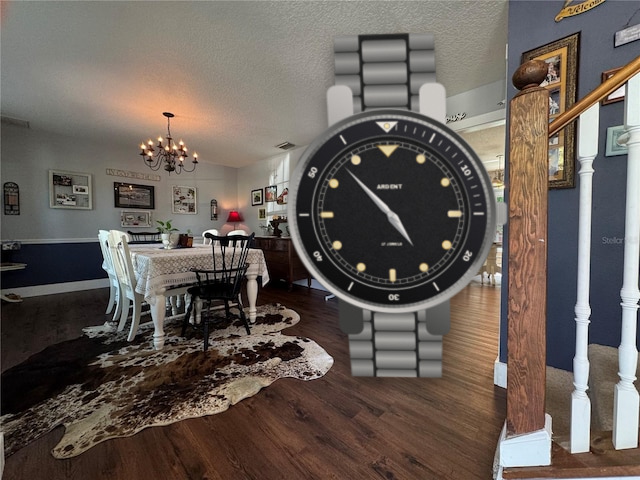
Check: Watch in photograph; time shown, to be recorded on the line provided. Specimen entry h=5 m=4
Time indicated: h=4 m=53
